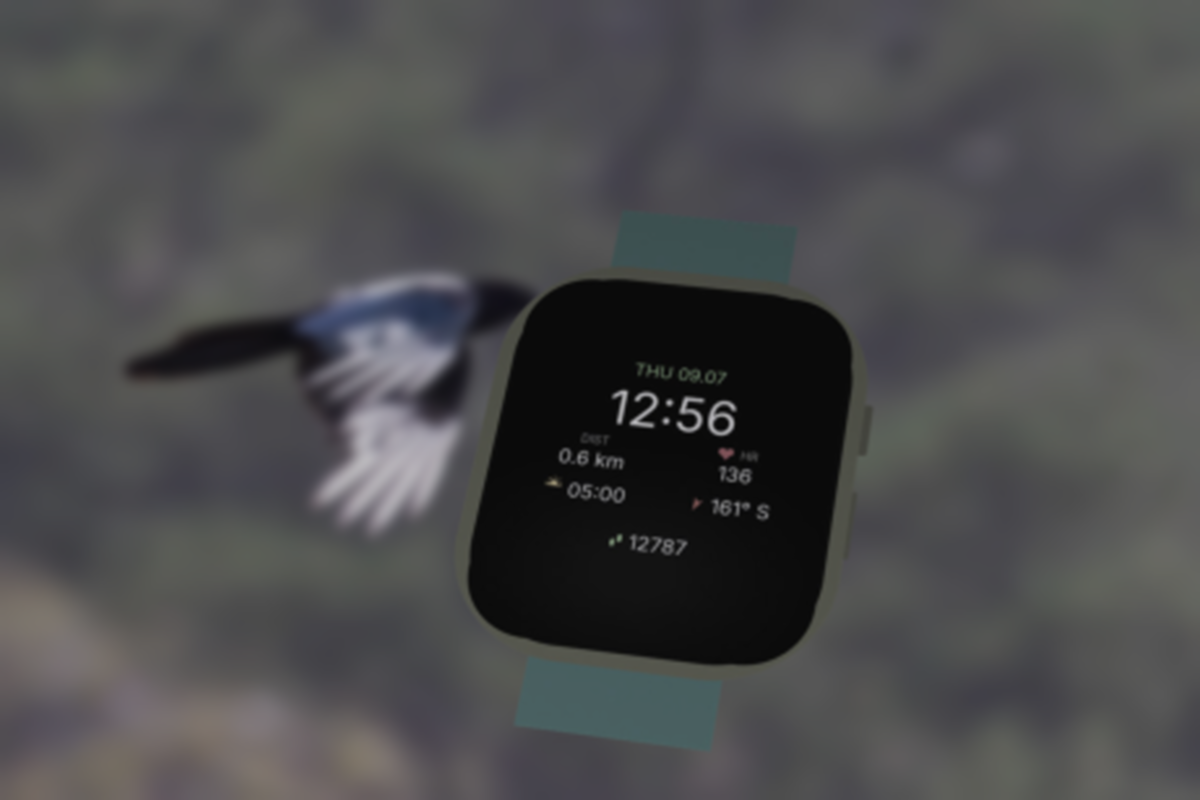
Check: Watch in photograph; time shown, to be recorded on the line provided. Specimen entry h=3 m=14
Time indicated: h=12 m=56
